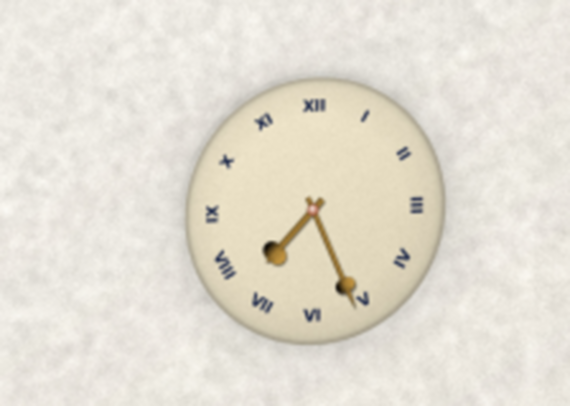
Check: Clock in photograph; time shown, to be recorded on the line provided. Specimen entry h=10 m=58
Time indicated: h=7 m=26
